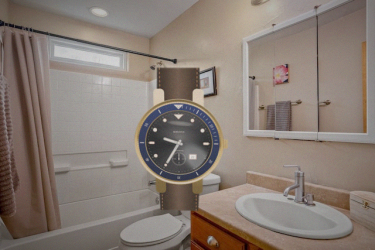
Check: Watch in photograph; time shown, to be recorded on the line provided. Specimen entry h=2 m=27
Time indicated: h=9 m=35
